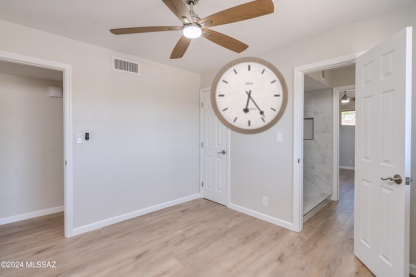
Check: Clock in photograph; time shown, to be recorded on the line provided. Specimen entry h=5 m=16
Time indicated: h=6 m=24
